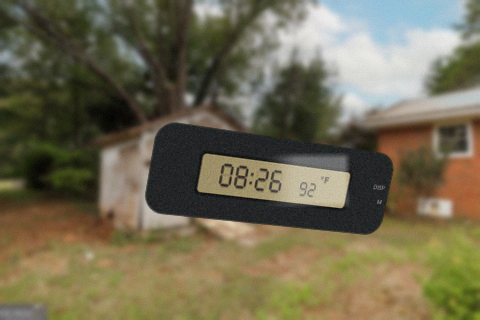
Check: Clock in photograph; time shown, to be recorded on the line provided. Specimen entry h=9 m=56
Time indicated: h=8 m=26
